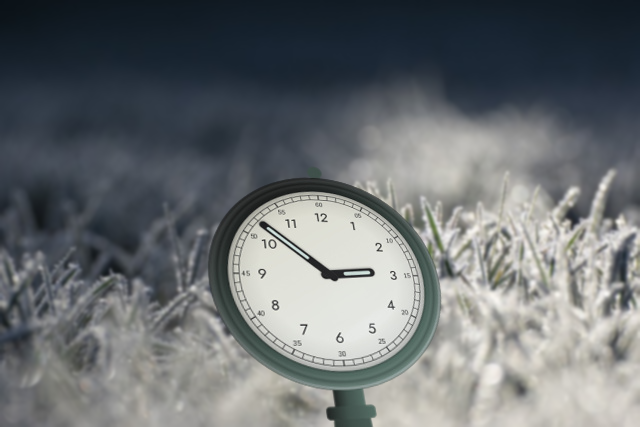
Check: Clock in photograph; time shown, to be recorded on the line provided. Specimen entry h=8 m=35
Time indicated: h=2 m=52
